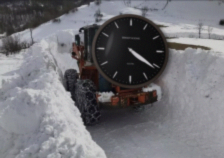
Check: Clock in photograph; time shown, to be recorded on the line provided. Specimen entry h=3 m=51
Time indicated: h=4 m=21
